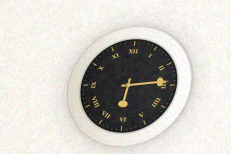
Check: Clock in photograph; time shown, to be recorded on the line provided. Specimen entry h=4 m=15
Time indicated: h=6 m=14
